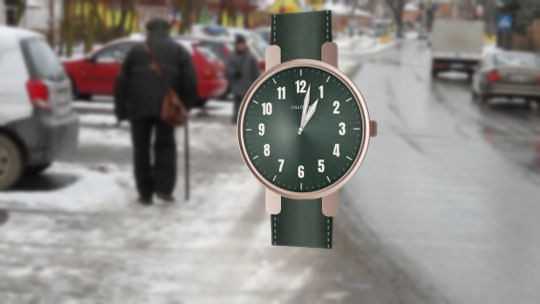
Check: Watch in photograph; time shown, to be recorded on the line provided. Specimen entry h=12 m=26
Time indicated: h=1 m=2
